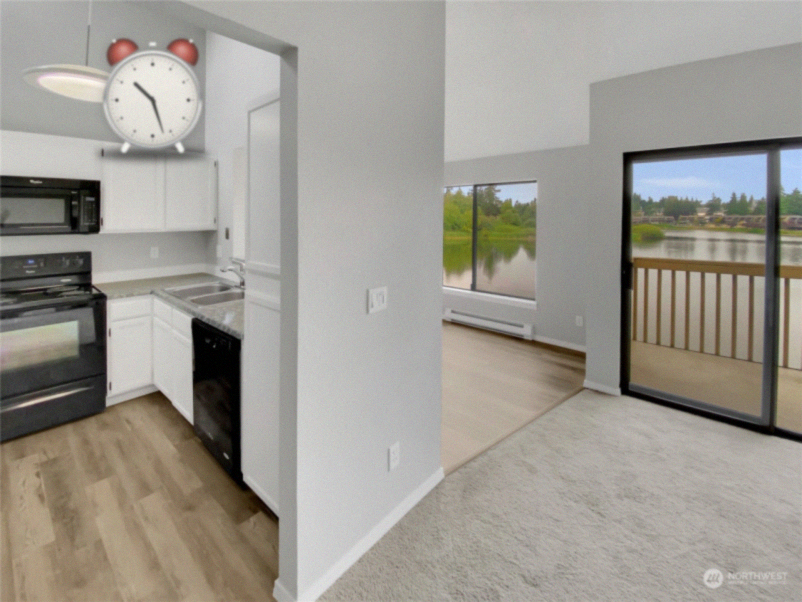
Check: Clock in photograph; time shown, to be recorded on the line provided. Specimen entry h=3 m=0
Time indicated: h=10 m=27
